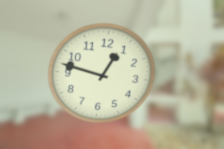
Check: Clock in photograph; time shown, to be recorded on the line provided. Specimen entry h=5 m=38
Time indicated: h=12 m=47
